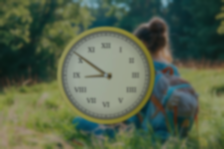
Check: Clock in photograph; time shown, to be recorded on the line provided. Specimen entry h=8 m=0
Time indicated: h=8 m=51
